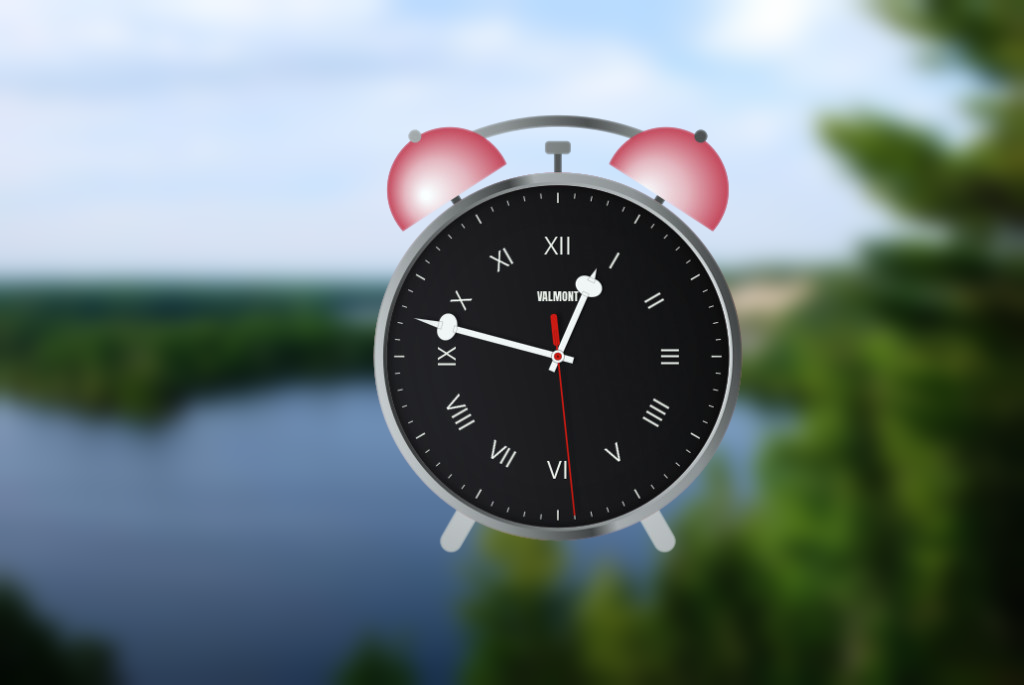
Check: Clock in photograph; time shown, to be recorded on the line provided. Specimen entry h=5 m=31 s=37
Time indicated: h=12 m=47 s=29
